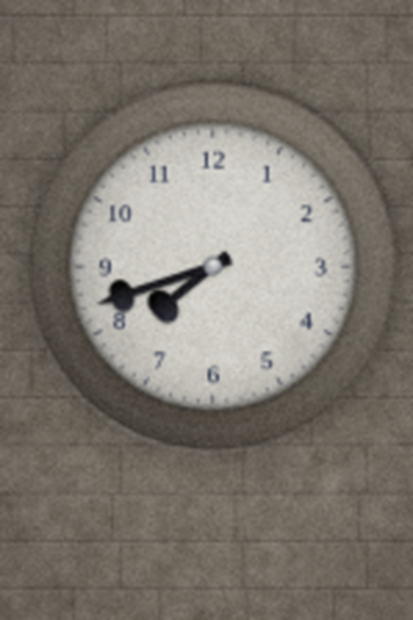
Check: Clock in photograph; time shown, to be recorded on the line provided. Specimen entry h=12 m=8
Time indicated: h=7 m=42
